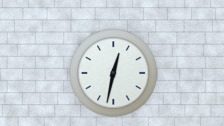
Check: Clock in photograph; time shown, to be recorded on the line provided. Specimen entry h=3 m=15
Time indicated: h=12 m=32
